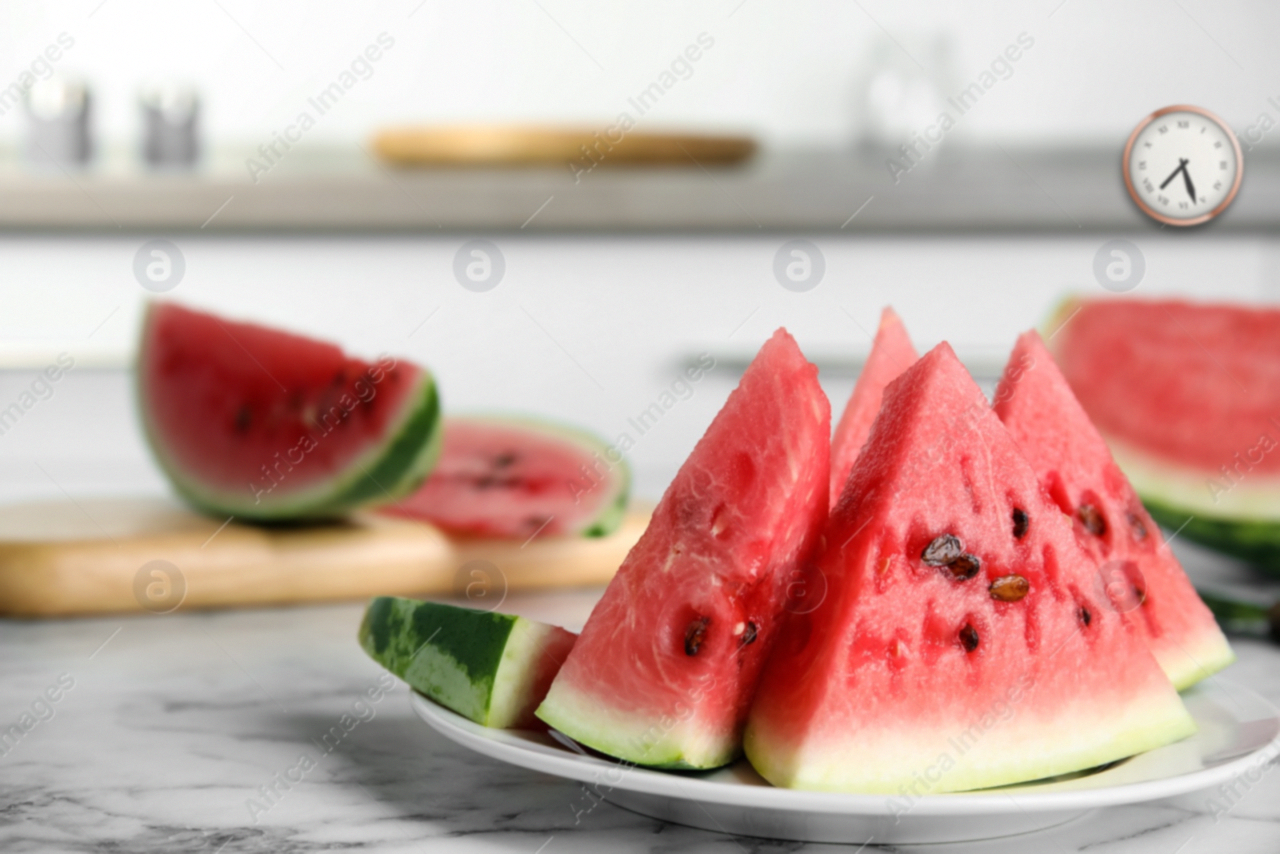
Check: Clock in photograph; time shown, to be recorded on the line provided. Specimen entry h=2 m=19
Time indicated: h=7 m=27
